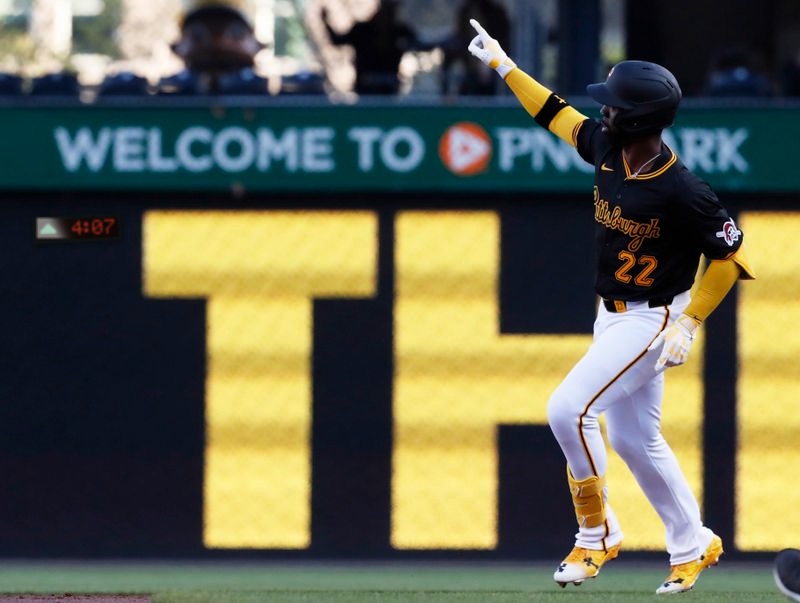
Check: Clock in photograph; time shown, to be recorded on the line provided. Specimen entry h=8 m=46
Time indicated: h=4 m=7
